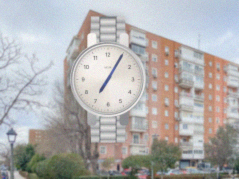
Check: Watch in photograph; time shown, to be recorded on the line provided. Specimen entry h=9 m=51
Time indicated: h=7 m=5
